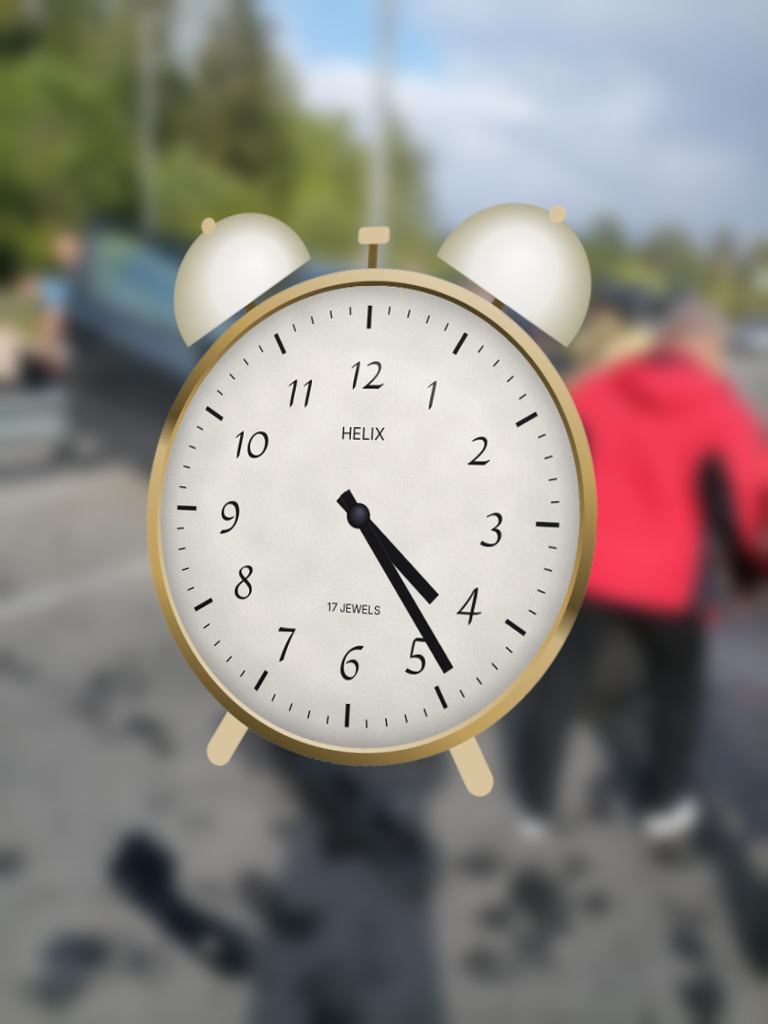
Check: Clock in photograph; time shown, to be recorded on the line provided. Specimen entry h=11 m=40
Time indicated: h=4 m=24
